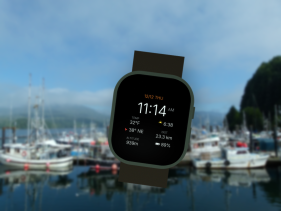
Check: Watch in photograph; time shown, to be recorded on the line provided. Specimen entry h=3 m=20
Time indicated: h=11 m=14
